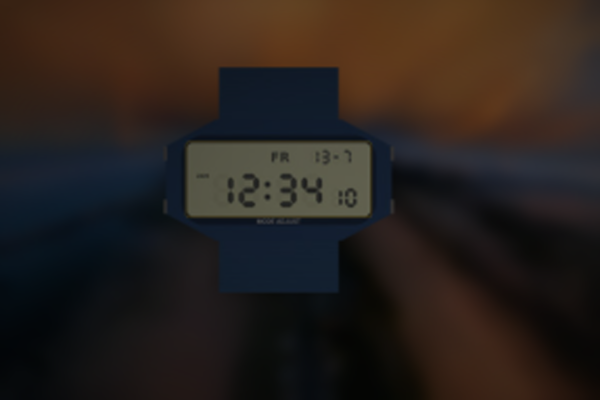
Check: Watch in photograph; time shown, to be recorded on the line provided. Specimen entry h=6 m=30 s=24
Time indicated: h=12 m=34 s=10
